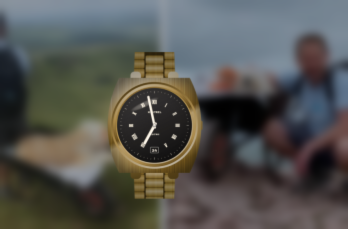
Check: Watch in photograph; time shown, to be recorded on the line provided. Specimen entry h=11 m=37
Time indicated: h=6 m=58
